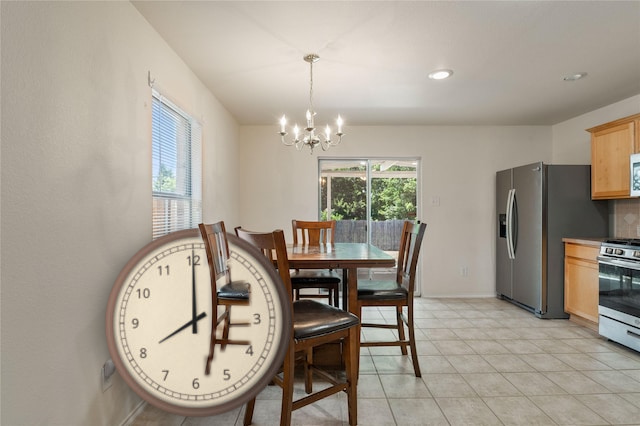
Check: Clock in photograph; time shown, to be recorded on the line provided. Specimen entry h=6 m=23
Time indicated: h=8 m=0
